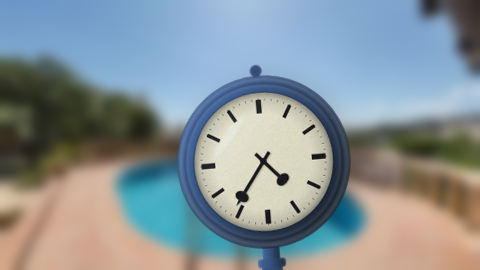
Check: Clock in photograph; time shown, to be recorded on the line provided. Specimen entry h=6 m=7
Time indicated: h=4 m=36
